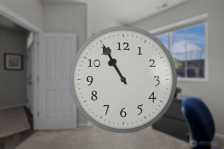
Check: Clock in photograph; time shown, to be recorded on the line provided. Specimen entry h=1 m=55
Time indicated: h=10 m=55
